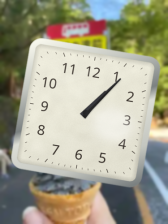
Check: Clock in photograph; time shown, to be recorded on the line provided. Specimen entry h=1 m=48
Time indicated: h=1 m=6
